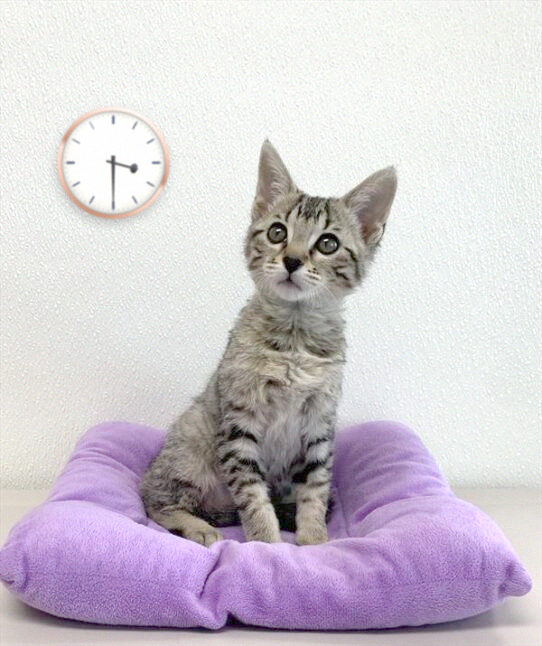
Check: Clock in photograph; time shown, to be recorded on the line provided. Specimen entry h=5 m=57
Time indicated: h=3 m=30
